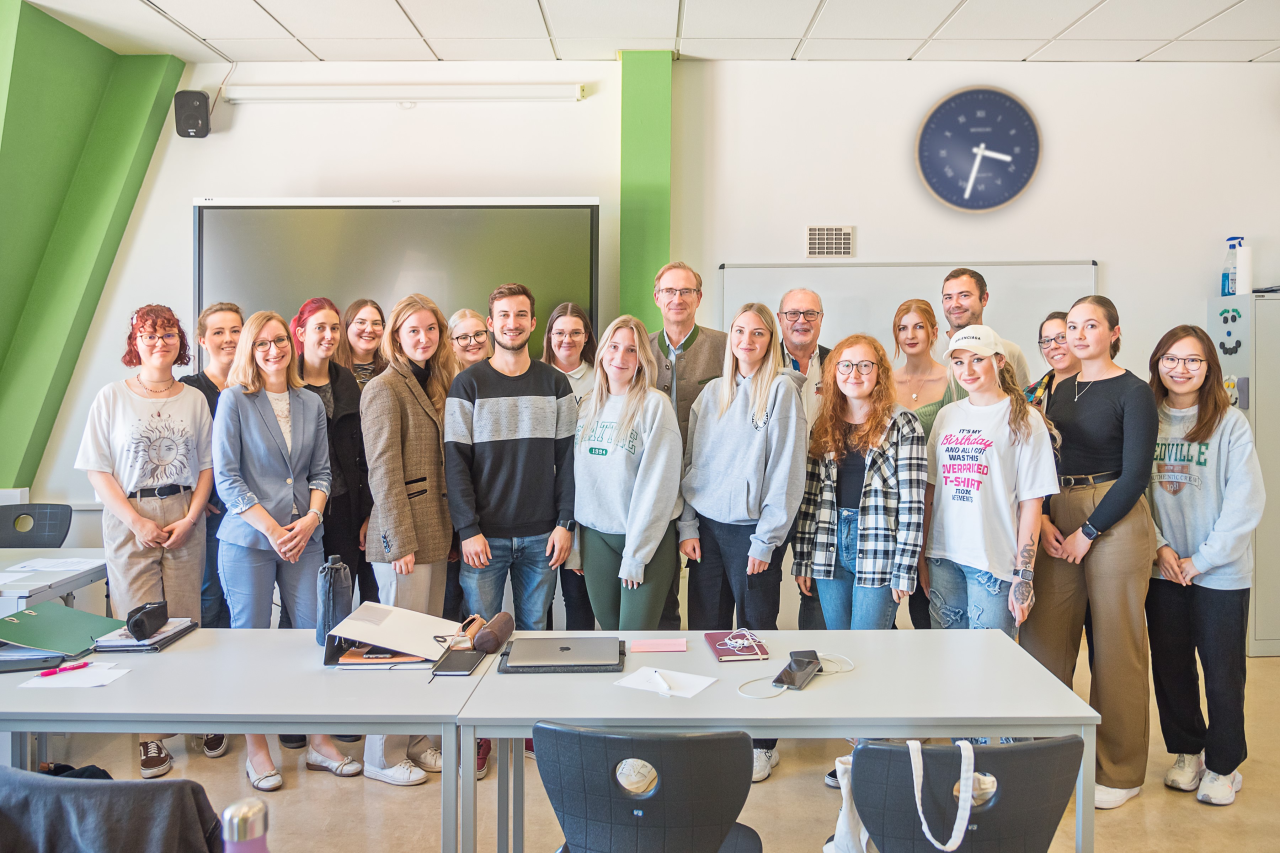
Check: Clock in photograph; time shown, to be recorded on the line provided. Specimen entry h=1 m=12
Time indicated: h=3 m=33
